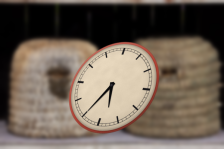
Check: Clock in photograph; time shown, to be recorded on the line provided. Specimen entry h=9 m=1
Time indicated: h=5 m=35
